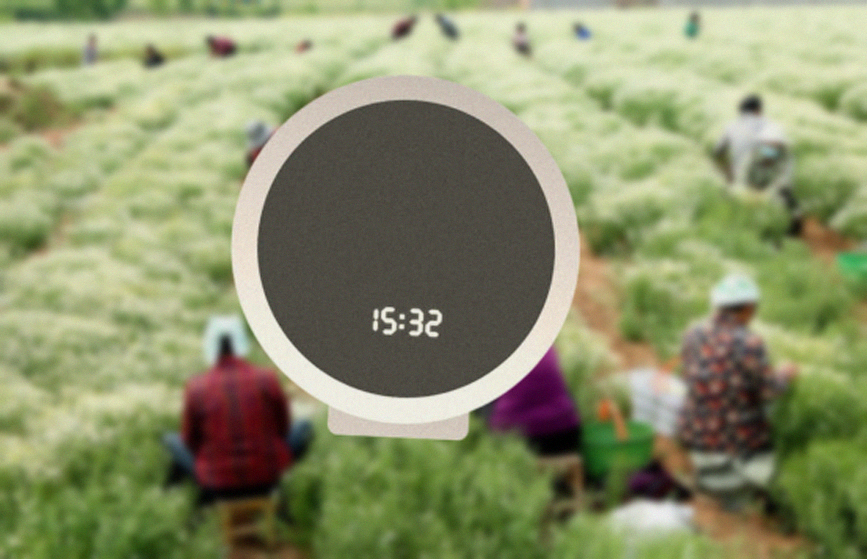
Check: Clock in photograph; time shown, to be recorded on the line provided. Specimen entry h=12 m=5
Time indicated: h=15 m=32
